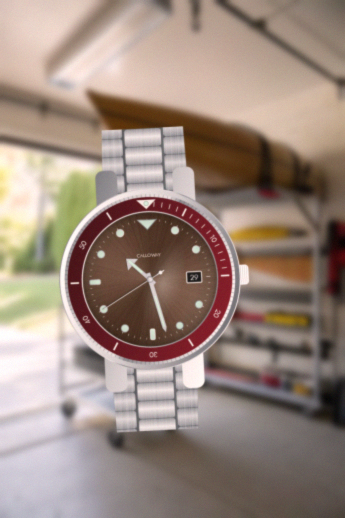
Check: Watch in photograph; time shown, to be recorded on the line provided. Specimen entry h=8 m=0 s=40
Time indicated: h=10 m=27 s=40
